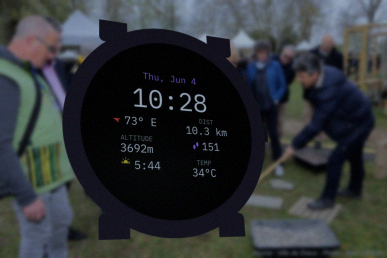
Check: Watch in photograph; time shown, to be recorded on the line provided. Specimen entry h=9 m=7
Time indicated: h=10 m=28
